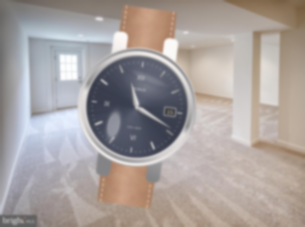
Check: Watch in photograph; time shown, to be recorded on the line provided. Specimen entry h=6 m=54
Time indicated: h=11 m=19
